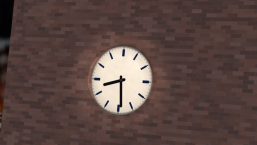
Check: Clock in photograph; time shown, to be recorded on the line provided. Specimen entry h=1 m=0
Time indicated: h=8 m=29
